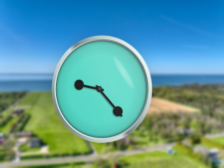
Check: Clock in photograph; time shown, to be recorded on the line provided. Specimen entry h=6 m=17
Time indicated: h=9 m=23
